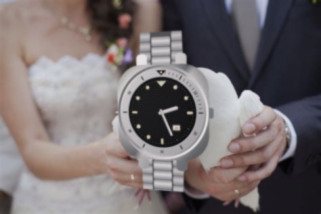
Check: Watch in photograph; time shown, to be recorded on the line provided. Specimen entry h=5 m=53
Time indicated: h=2 m=26
